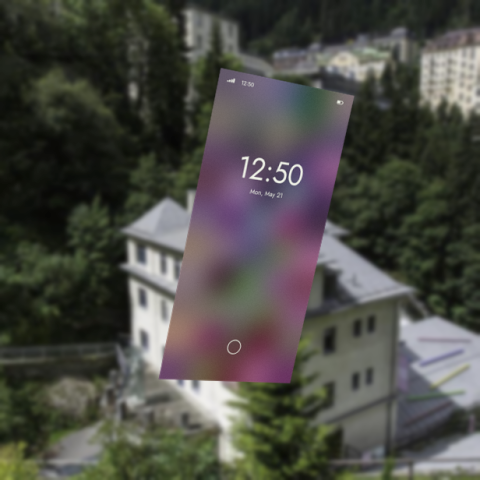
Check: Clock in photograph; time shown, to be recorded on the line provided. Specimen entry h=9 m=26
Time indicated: h=12 m=50
